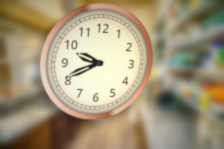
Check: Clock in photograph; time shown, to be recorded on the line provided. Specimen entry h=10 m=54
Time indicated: h=9 m=41
